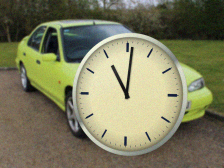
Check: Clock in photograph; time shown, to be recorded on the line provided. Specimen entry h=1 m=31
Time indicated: h=11 m=1
